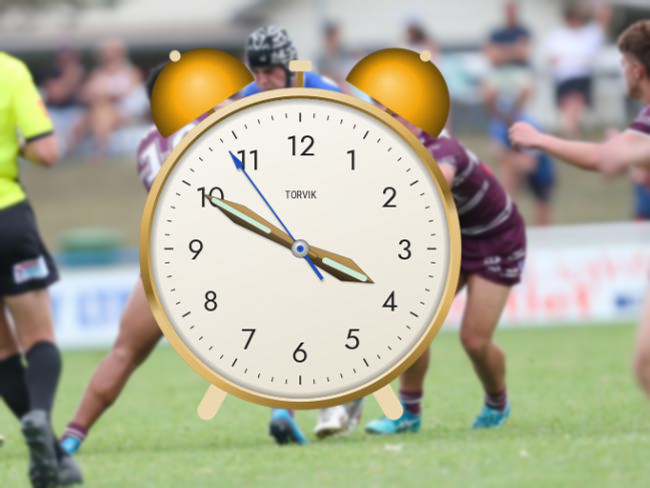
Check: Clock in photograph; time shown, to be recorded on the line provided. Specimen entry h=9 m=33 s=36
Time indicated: h=3 m=49 s=54
